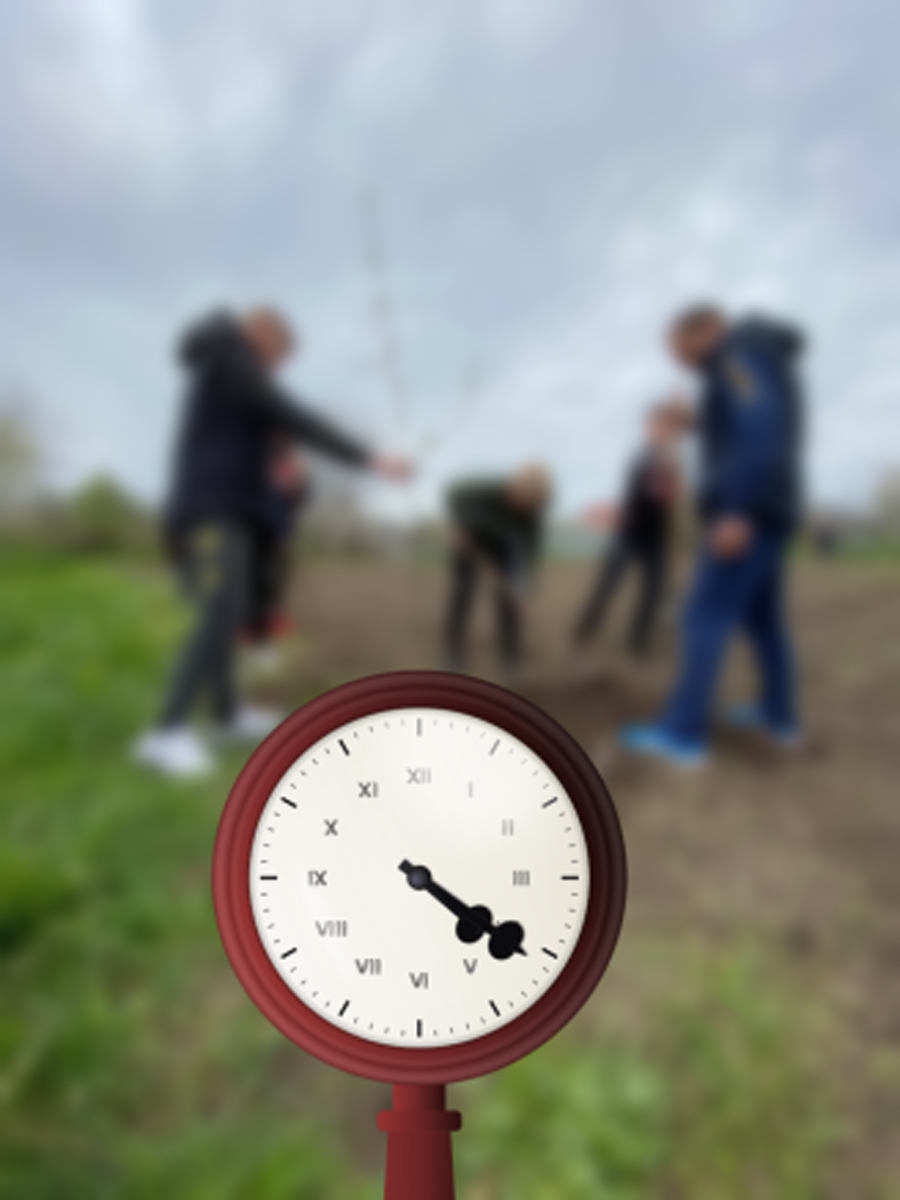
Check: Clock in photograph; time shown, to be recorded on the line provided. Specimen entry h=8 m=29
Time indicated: h=4 m=21
